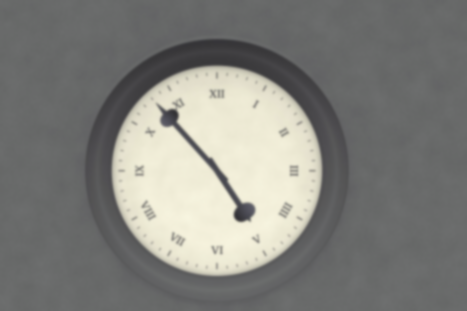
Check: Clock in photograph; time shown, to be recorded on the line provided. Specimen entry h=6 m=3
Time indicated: h=4 m=53
